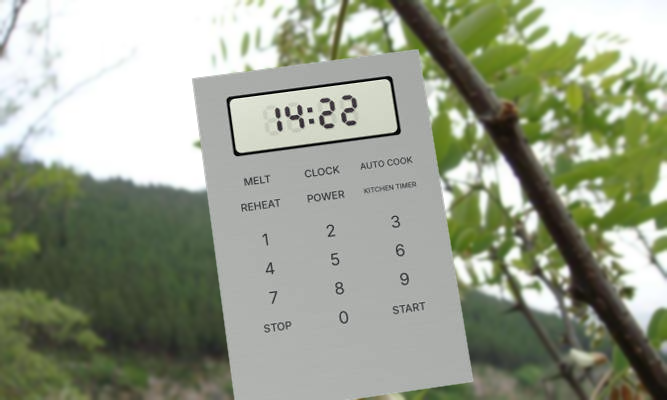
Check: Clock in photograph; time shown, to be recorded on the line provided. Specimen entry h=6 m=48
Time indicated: h=14 m=22
